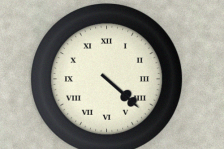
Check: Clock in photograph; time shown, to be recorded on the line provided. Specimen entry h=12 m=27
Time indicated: h=4 m=22
